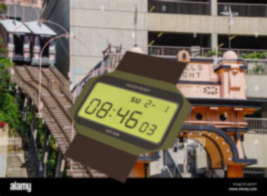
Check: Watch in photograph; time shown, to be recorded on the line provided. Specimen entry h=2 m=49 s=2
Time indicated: h=8 m=46 s=3
